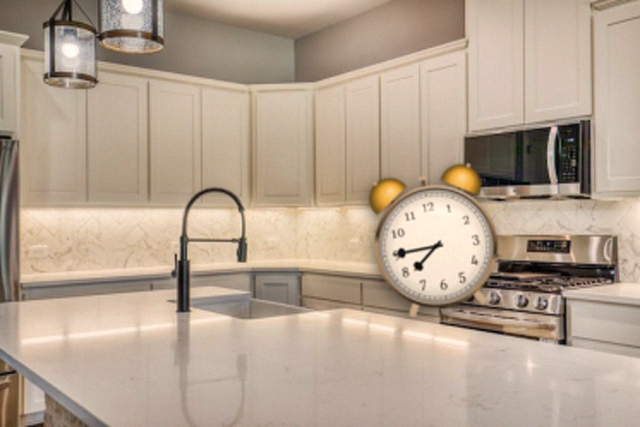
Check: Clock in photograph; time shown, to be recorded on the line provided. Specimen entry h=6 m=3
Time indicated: h=7 m=45
